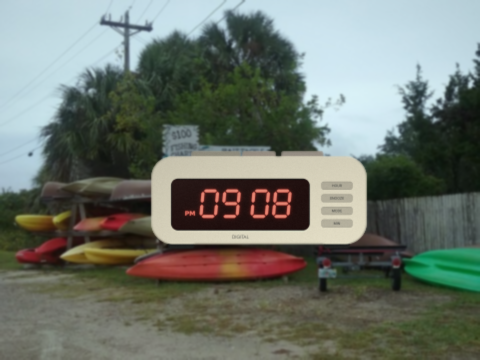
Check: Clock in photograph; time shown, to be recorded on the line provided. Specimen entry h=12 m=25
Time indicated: h=9 m=8
